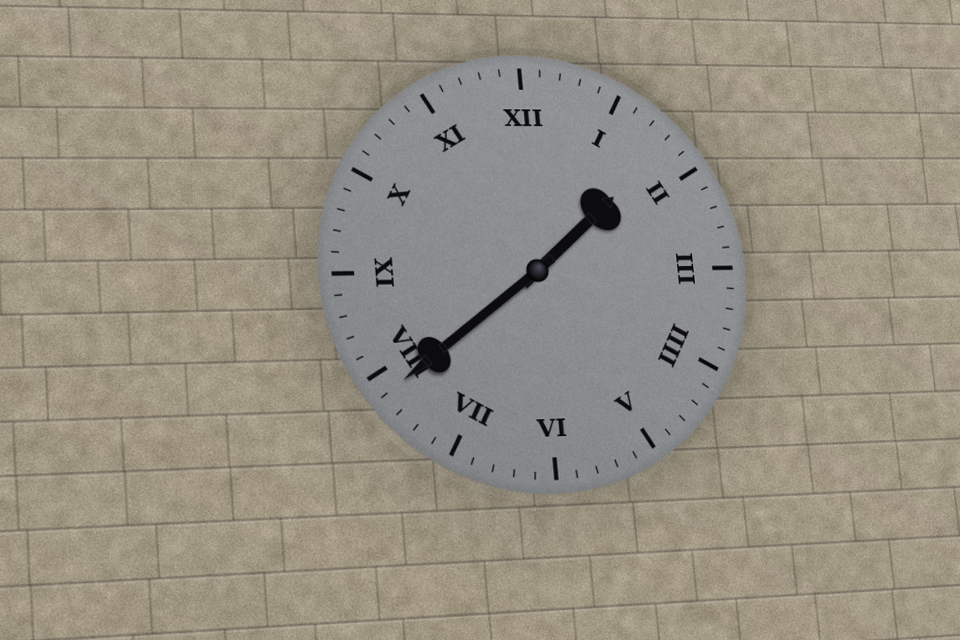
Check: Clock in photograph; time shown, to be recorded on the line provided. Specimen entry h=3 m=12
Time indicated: h=1 m=39
